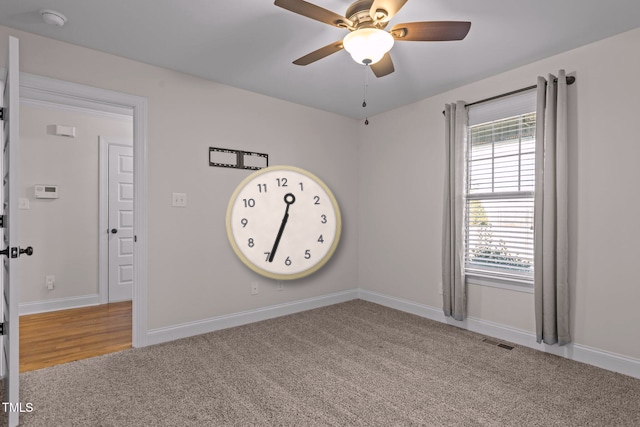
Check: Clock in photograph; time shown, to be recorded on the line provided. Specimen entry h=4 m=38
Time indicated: h=12 m=34
